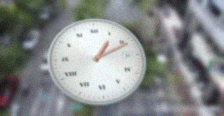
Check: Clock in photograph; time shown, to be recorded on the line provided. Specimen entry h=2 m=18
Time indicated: h=1 m=11
